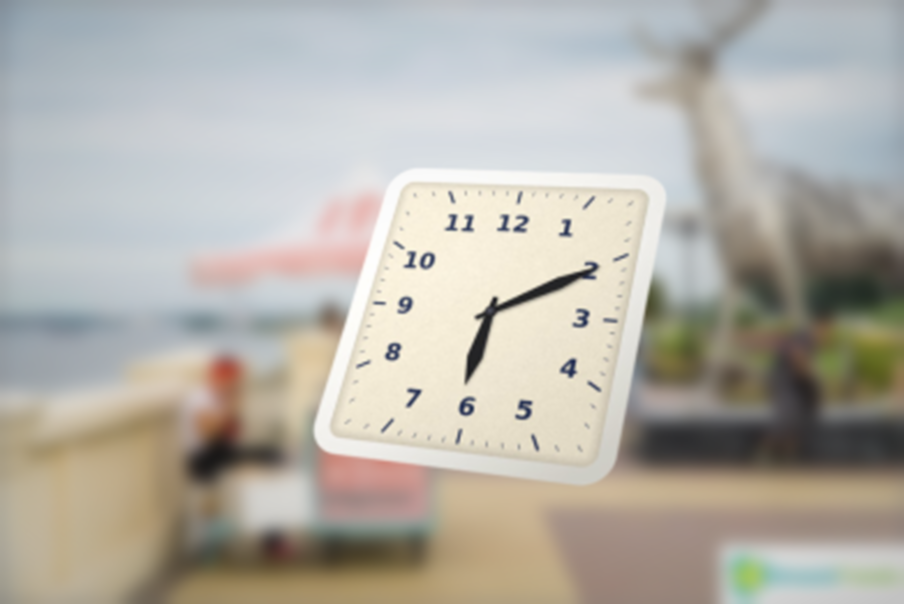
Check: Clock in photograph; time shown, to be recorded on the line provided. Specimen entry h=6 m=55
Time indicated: h=6 m=10
